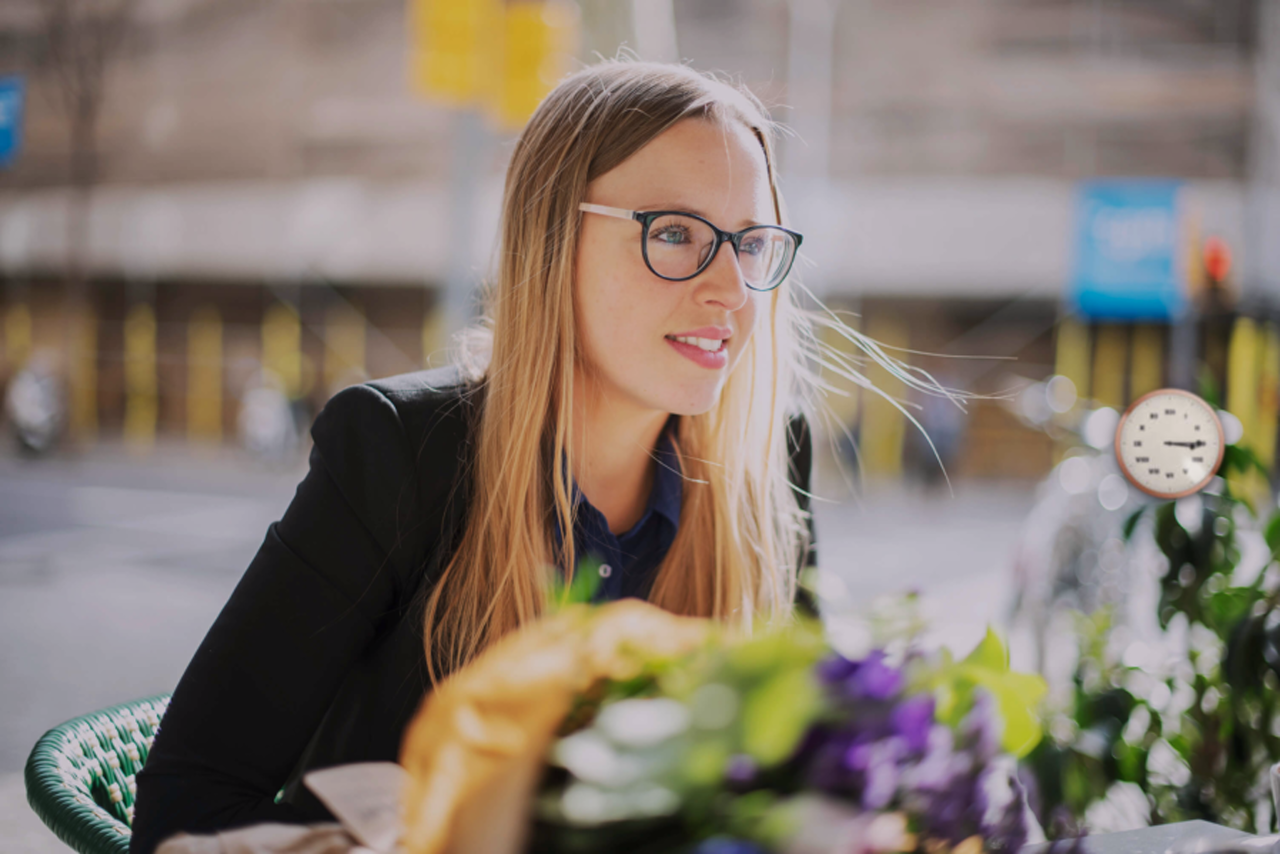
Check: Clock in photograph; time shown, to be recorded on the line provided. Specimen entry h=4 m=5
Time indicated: h=3 m=15
